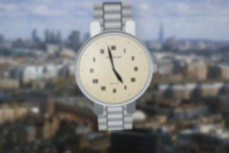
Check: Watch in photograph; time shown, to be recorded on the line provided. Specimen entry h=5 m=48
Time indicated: h=4 m=58
